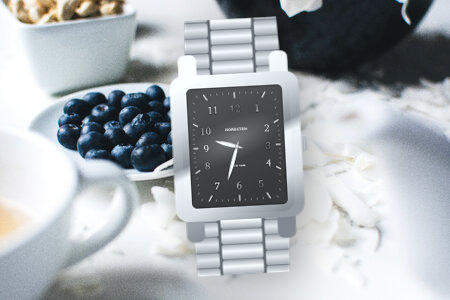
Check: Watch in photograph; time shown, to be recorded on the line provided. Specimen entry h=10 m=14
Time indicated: h=9 m=33
